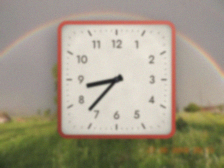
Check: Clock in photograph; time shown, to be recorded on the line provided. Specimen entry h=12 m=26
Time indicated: h=8 m=37
